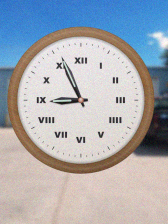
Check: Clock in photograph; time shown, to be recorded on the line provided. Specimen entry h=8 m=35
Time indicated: h=8 m=56
